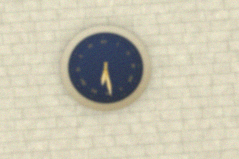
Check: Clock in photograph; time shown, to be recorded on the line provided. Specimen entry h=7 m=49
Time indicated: h=6 m=29
